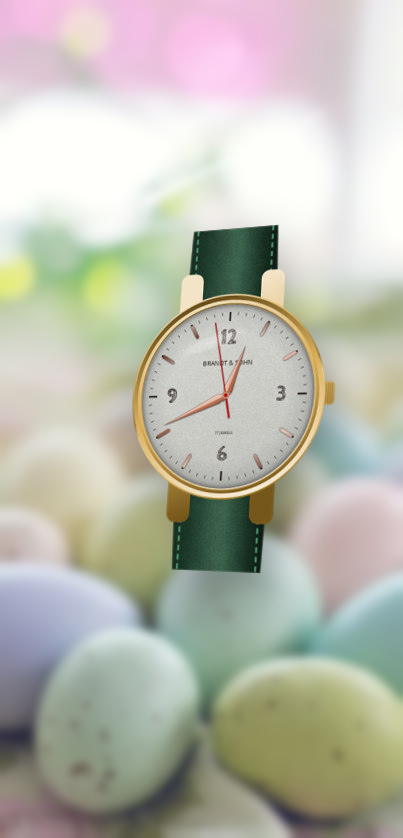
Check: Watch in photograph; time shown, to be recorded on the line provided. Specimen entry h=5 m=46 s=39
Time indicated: h=12 m=40 s=58
